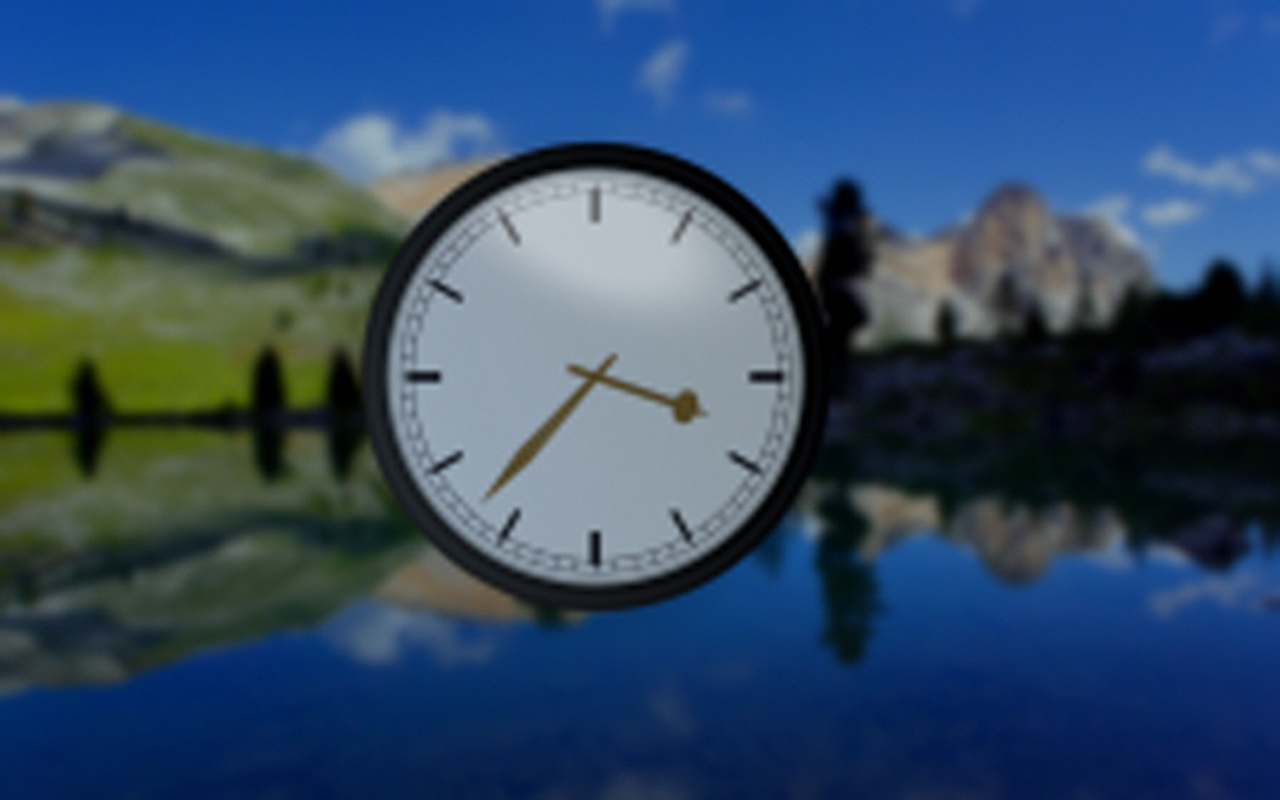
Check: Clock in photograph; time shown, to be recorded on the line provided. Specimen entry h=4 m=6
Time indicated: h=3 m=37
